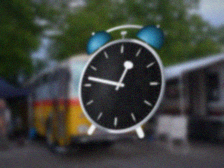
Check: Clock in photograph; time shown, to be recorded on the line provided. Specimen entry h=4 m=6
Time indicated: h=12 m=47
